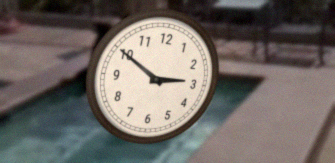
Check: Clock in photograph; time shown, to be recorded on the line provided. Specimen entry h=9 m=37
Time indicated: h=2 m=50
